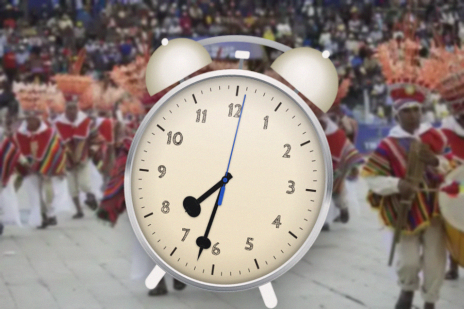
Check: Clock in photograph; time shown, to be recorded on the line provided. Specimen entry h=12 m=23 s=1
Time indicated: h=7 m=32 s=1
